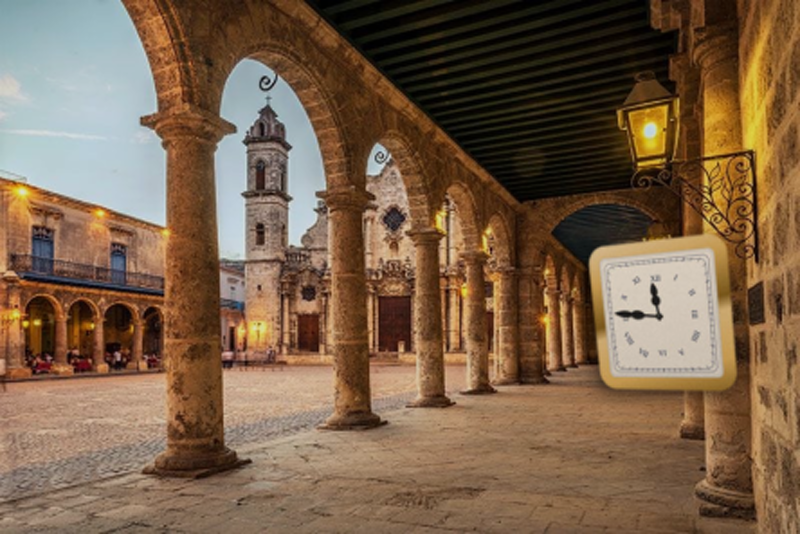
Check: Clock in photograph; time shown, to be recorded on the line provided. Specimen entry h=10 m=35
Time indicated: h=11 m=46
